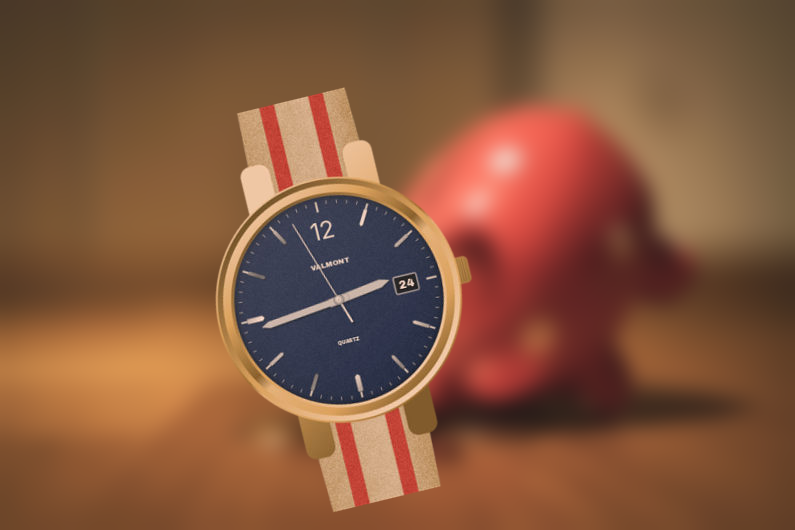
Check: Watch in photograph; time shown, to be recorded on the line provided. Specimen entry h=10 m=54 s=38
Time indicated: h=2 m=43 s=57
